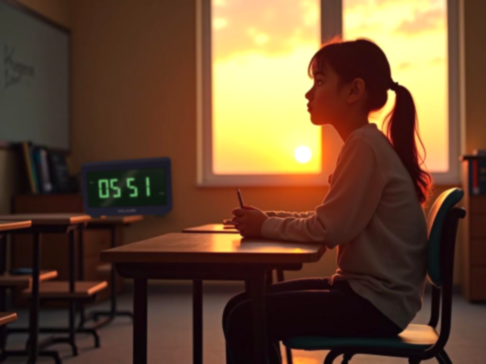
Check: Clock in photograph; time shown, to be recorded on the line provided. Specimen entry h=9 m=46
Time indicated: h=5 m=51
